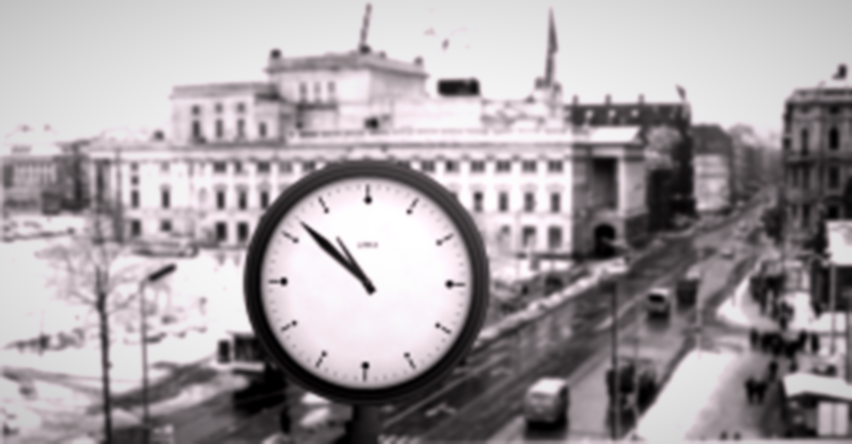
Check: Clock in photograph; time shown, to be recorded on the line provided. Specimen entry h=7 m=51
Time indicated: h=10 m=52
